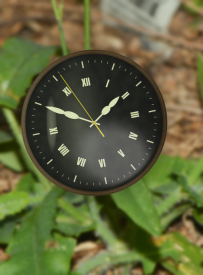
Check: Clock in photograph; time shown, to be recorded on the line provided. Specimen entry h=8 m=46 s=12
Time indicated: h=1 m=49 s=56
